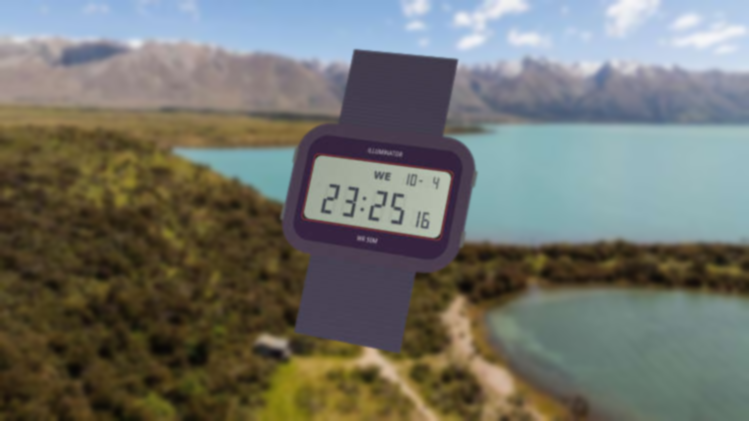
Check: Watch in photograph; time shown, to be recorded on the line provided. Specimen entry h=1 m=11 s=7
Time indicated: h=23 m=25 s=16
